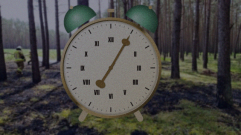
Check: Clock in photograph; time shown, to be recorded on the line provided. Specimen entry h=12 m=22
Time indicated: h=7 m=5
